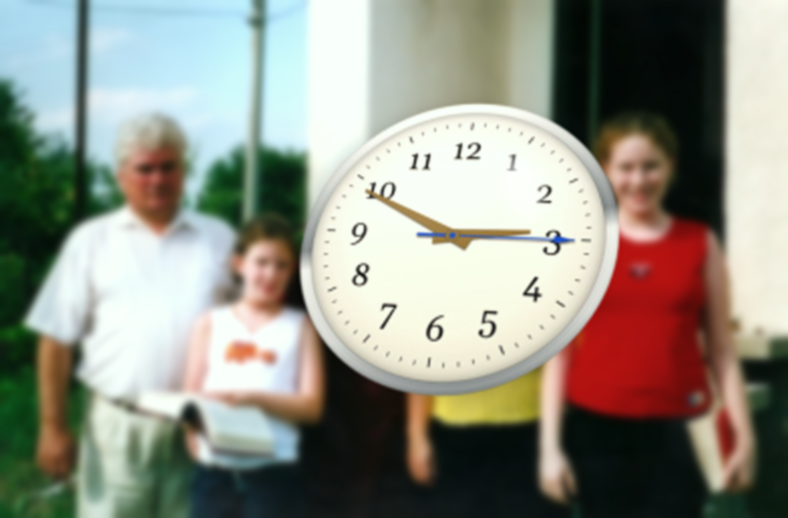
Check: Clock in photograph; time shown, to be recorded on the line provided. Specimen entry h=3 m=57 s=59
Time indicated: h=2 m=49 s=15
